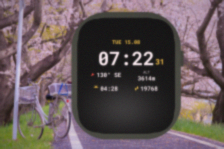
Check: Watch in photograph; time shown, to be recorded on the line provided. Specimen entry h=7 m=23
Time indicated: h=7 m=22
